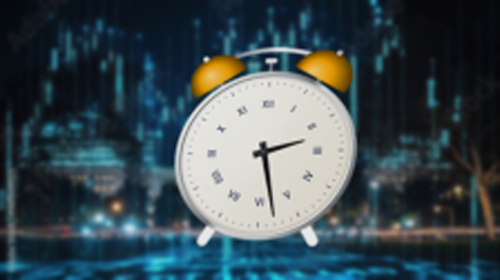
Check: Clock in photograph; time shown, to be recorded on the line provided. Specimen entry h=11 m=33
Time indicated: h=2 m=28
